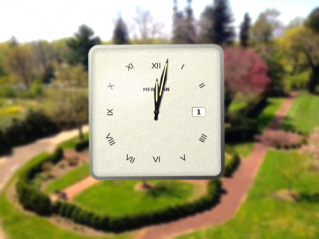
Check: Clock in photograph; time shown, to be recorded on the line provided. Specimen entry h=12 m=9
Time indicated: h=12 m=2
